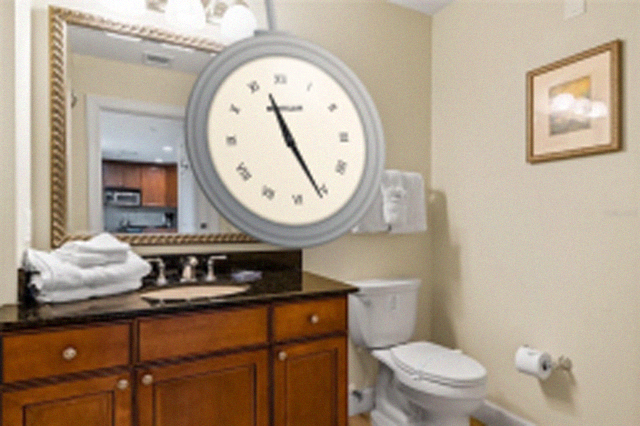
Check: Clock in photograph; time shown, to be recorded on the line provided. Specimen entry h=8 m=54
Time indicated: h=11 m=26
